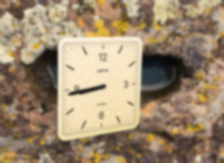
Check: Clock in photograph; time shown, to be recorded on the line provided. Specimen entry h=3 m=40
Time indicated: h=8 m=44
